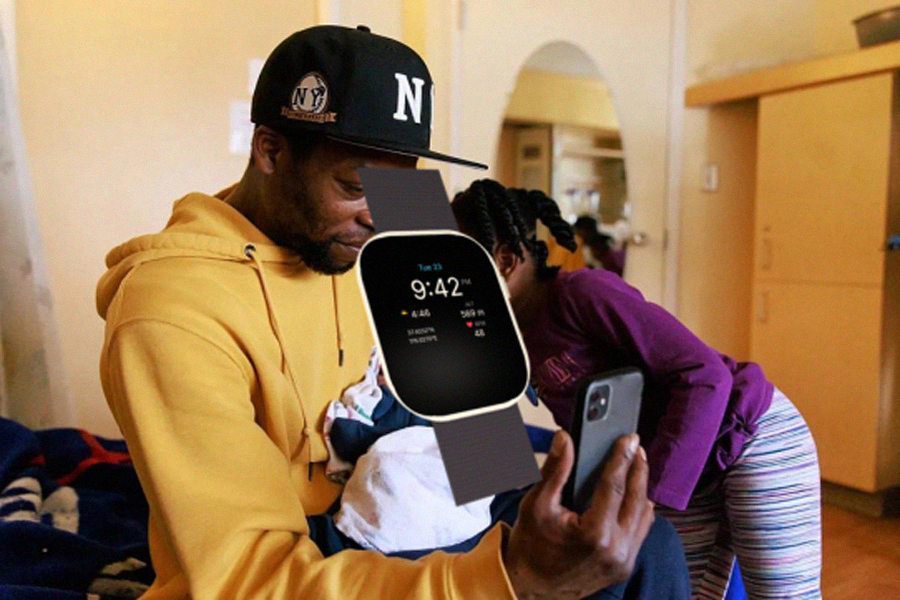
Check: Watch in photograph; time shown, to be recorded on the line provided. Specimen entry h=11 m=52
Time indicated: h=9 m=42
